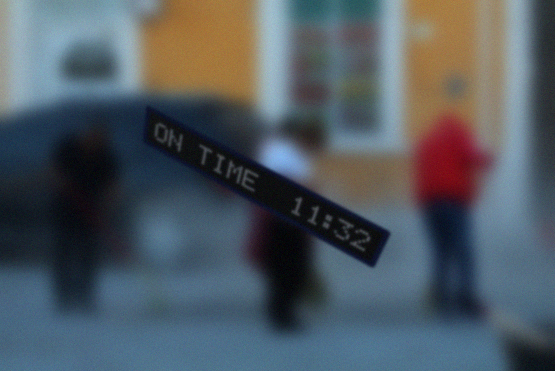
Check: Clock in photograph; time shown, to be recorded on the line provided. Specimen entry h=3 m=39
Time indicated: h=11 m=32
